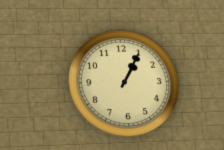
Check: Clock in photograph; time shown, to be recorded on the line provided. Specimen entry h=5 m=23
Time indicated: h=1 m=5
